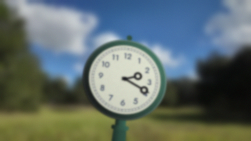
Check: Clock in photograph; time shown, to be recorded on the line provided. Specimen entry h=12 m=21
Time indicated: h=2 m=19
